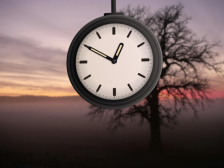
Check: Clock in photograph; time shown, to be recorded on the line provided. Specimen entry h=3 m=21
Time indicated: h=12 m=50
